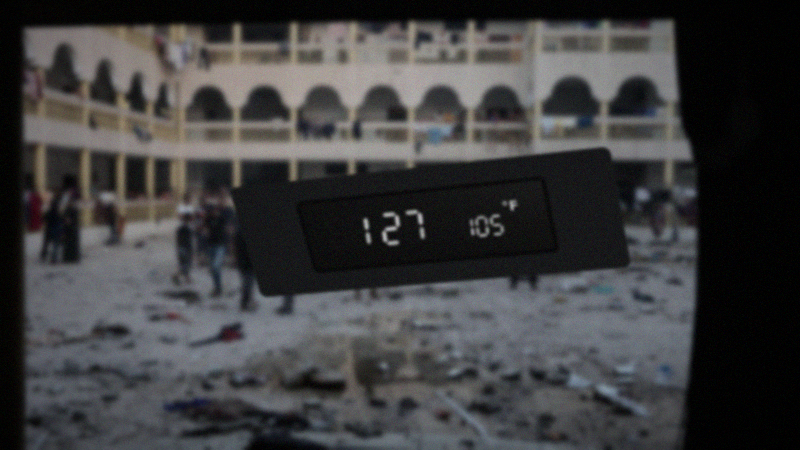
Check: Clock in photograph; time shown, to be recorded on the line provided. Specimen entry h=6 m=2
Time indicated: h=1 m=27
